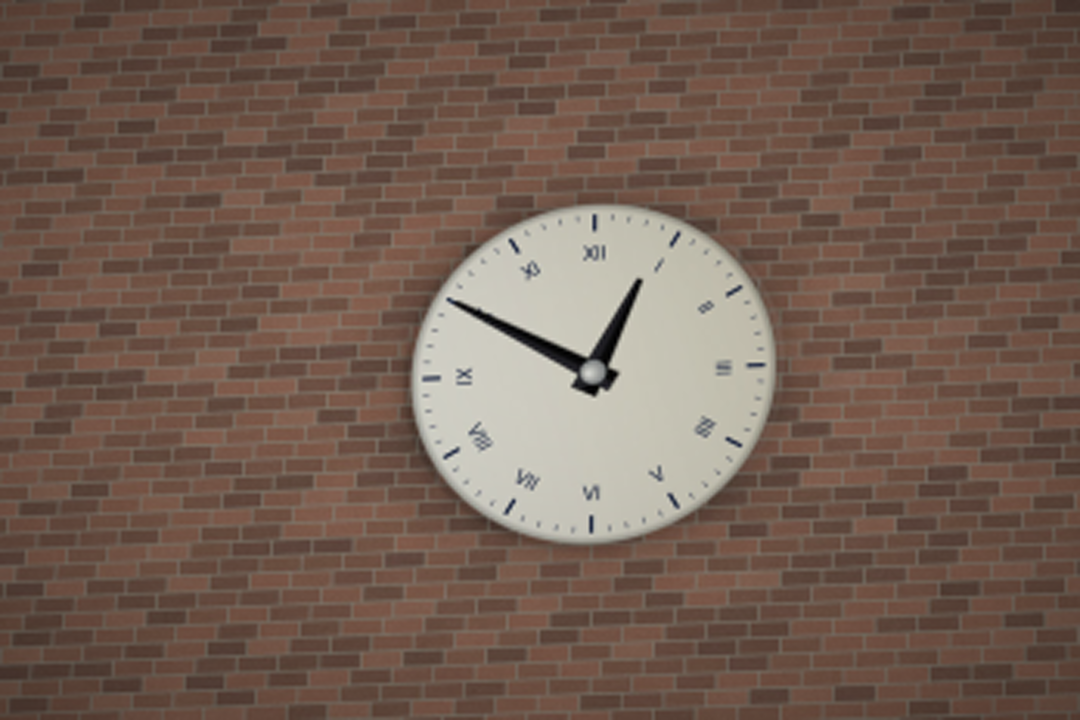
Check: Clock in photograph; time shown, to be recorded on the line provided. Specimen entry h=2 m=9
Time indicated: h=12 m=50
